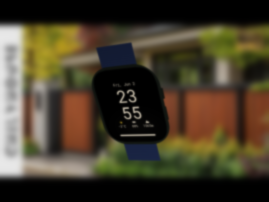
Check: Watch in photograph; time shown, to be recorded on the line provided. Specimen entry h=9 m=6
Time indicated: h=23 m=55
